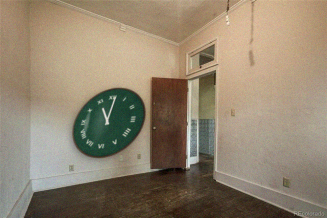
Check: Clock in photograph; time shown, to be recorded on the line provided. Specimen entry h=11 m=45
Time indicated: h=11 m=1
